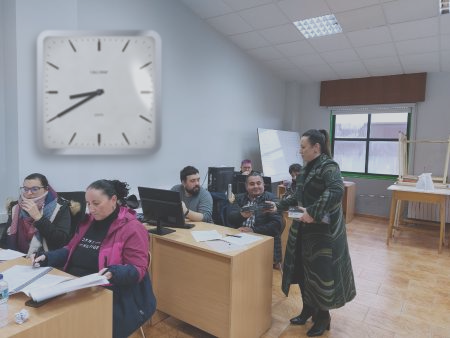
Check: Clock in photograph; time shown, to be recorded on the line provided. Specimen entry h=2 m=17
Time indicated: h=8 m=40
